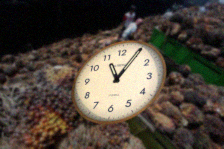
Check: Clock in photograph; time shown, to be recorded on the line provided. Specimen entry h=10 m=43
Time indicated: h=11 m=5
